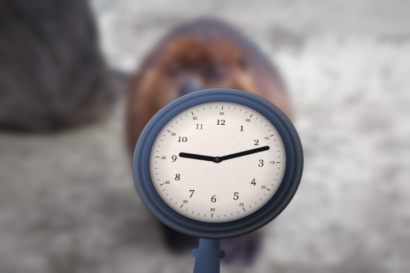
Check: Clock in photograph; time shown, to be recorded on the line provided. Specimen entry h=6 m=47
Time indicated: h=9 m=12
